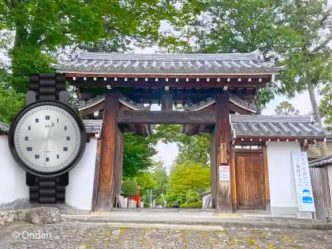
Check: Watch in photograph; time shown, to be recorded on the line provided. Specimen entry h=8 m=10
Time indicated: h=12 m=31
